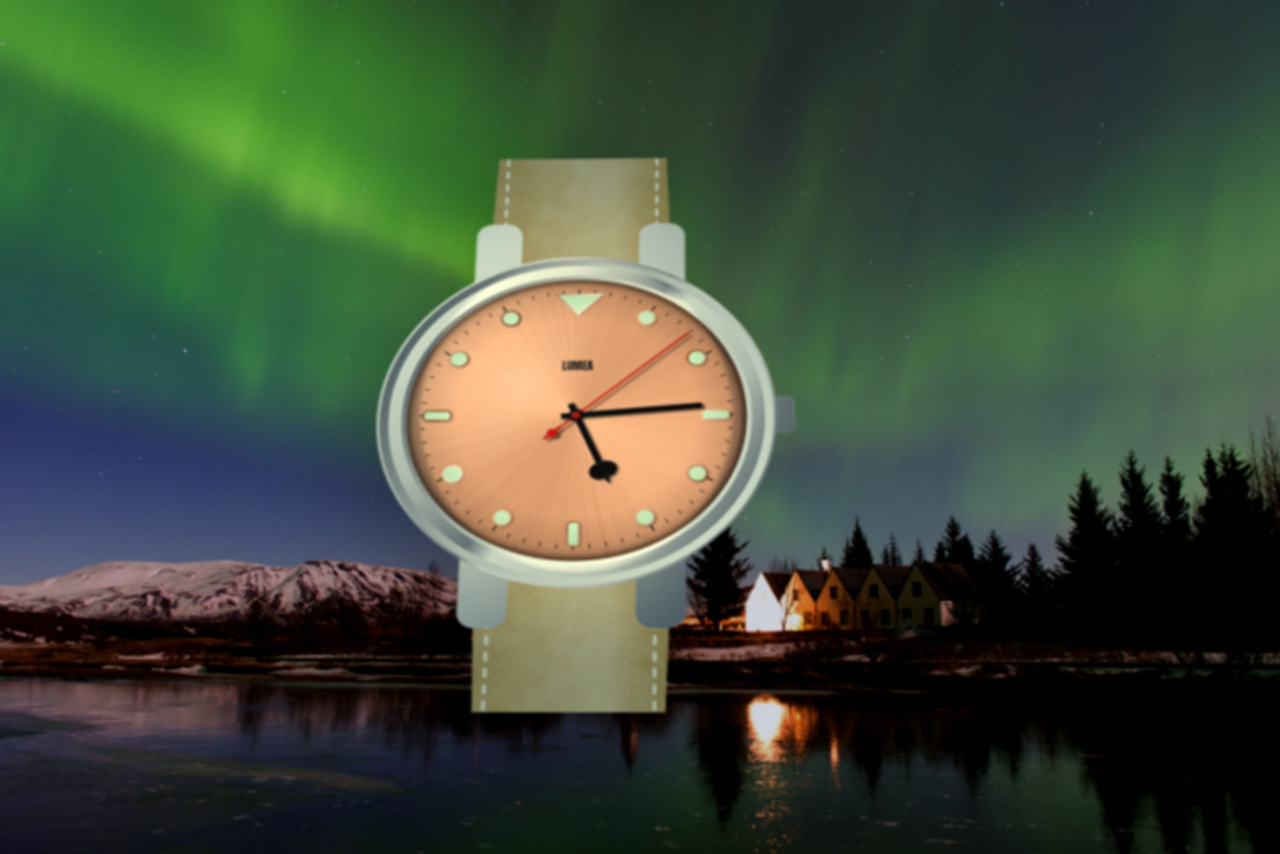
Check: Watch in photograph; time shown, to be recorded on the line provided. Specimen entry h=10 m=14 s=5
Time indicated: h=5 m=14 s=8
